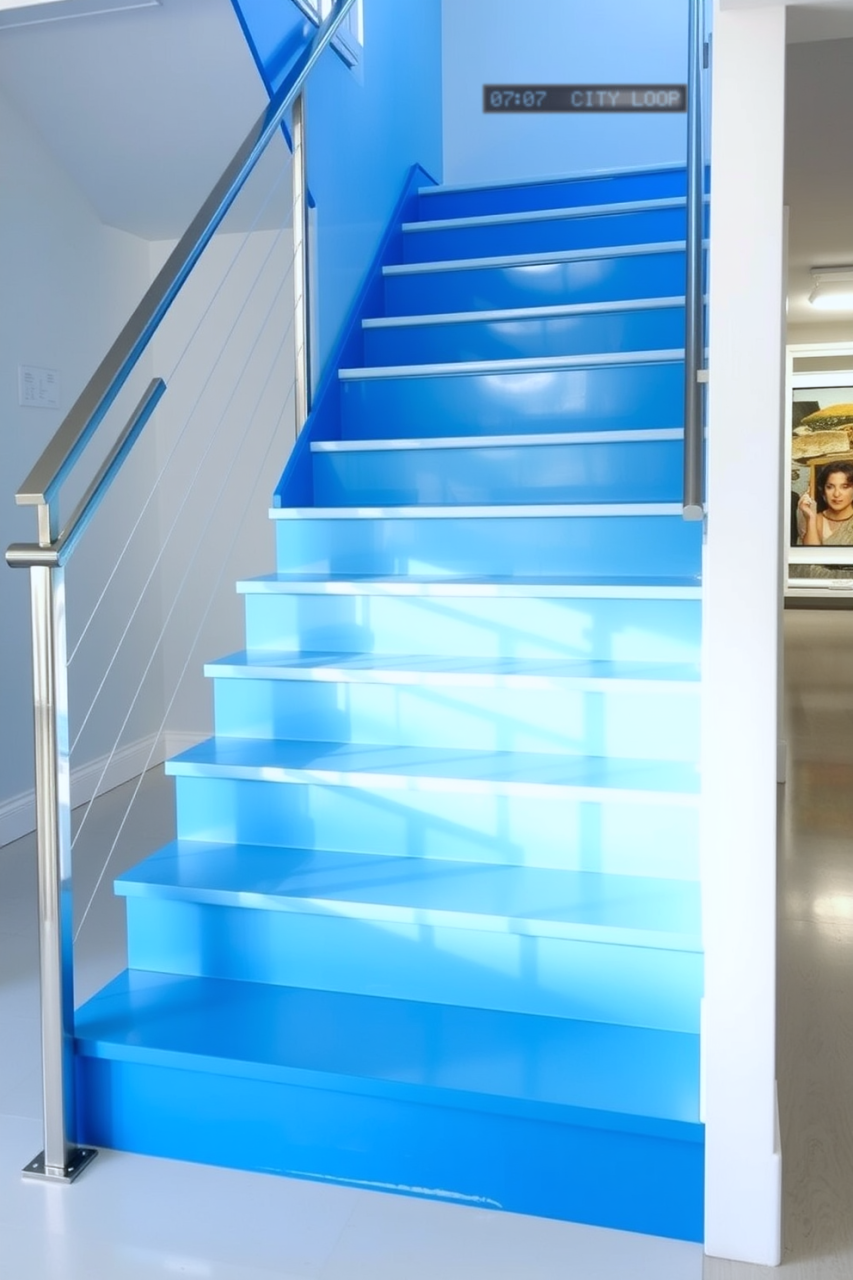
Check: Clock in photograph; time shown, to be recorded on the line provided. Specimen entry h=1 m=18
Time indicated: h=7 m=7
